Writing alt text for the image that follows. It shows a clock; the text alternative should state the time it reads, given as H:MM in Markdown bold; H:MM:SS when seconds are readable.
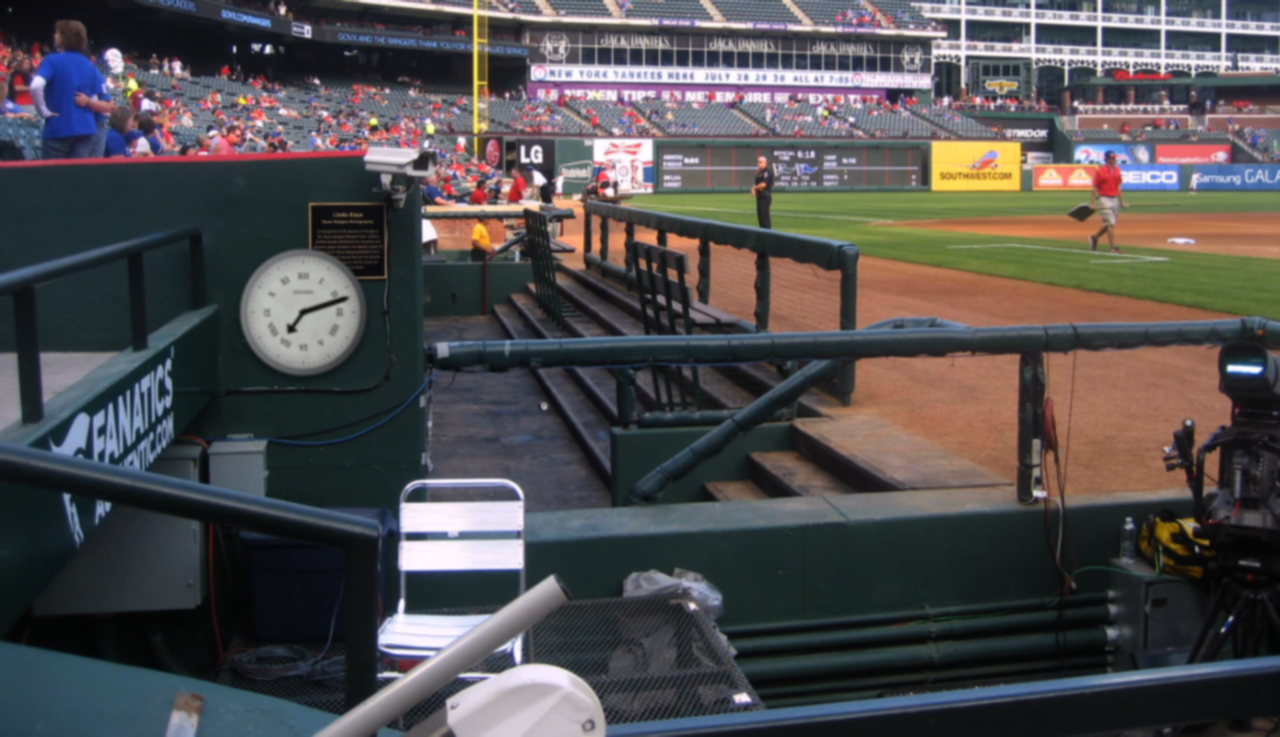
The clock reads **7:12**
